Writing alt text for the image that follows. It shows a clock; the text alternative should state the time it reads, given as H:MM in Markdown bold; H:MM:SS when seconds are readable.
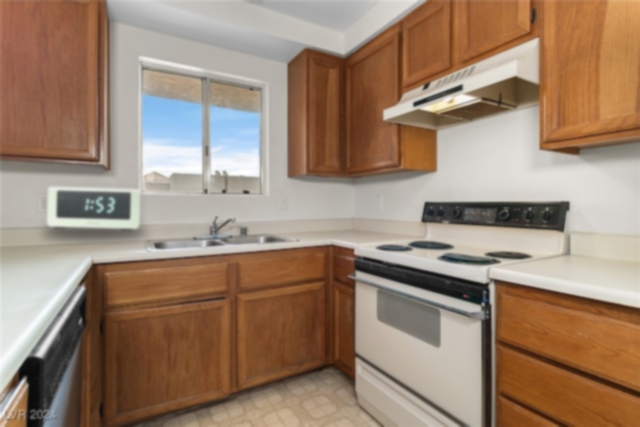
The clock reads **1:53**
